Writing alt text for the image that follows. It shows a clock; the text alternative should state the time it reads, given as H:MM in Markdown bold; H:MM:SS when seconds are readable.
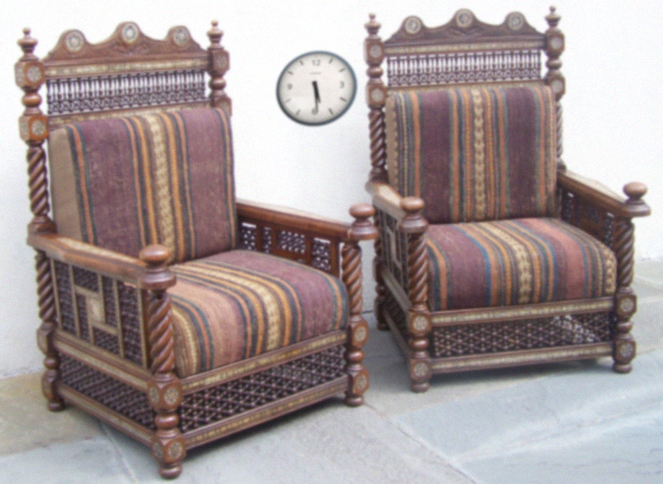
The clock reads **5:29**
